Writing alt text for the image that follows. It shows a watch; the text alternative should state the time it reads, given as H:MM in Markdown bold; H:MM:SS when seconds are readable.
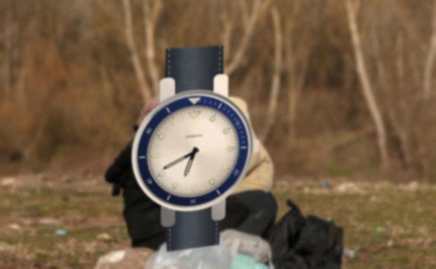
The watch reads **6:41**
